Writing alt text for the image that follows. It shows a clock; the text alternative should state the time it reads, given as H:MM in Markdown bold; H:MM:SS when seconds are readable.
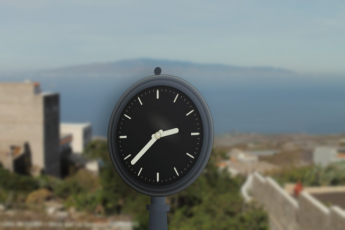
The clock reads **2:38**
